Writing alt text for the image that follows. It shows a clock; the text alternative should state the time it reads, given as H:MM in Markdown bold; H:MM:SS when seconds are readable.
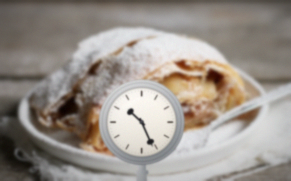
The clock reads **10:26**
